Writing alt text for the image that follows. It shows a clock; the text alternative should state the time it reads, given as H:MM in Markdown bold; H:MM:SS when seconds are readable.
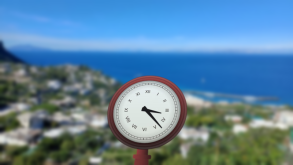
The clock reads **3:23**
